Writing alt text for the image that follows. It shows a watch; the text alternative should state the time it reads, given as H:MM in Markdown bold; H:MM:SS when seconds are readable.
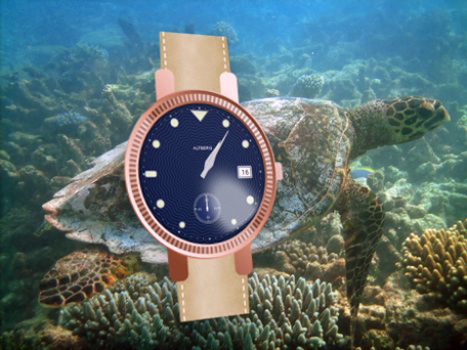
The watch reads **1:06**
